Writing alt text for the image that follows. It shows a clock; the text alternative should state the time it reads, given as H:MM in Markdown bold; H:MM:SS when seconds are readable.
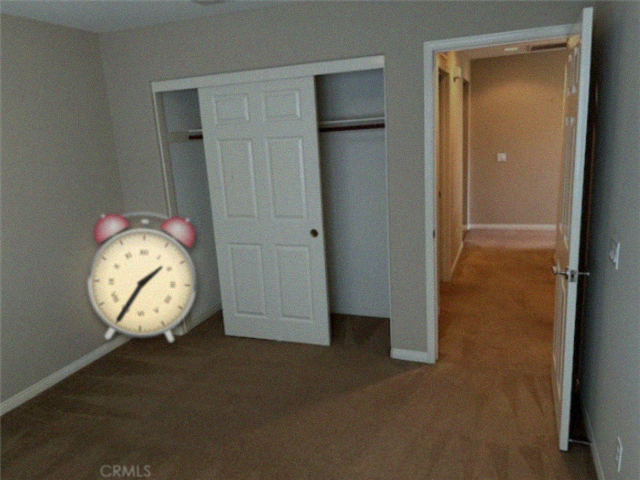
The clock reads **1:35**
